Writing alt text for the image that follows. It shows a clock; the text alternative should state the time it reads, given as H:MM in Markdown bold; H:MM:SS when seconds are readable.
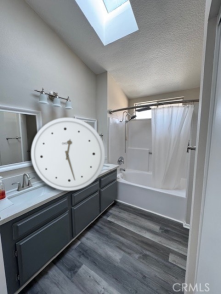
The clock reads **12:28**
